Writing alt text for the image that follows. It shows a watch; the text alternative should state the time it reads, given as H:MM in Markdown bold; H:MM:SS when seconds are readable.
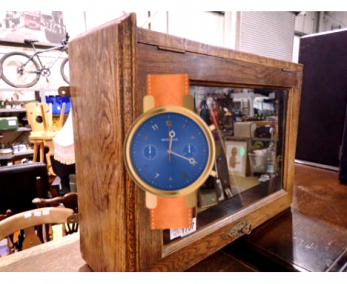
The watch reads **12:19**
